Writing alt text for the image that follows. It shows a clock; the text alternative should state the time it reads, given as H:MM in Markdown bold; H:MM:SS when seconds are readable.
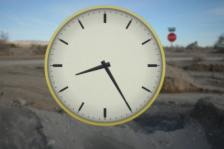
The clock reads **8:25**
